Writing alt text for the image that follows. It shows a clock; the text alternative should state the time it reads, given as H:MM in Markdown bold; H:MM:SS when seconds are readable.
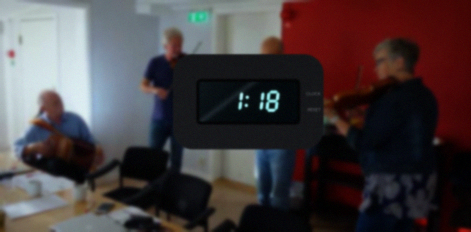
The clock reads **1:18**
